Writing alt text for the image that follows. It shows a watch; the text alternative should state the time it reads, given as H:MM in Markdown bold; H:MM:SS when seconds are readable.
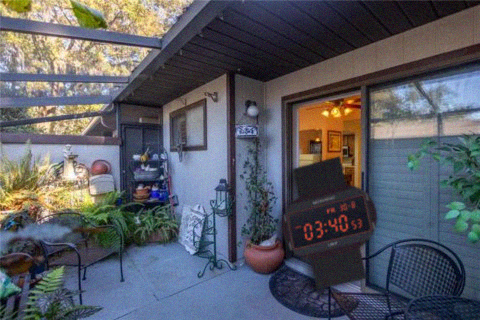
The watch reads **3:40**
